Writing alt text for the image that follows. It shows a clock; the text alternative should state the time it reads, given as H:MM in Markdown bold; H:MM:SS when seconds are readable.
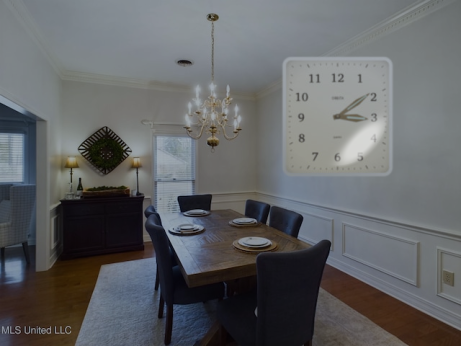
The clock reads **3:09**
